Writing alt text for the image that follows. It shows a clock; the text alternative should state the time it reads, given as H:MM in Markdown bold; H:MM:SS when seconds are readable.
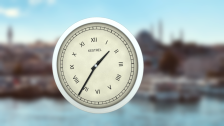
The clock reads **1:36**
